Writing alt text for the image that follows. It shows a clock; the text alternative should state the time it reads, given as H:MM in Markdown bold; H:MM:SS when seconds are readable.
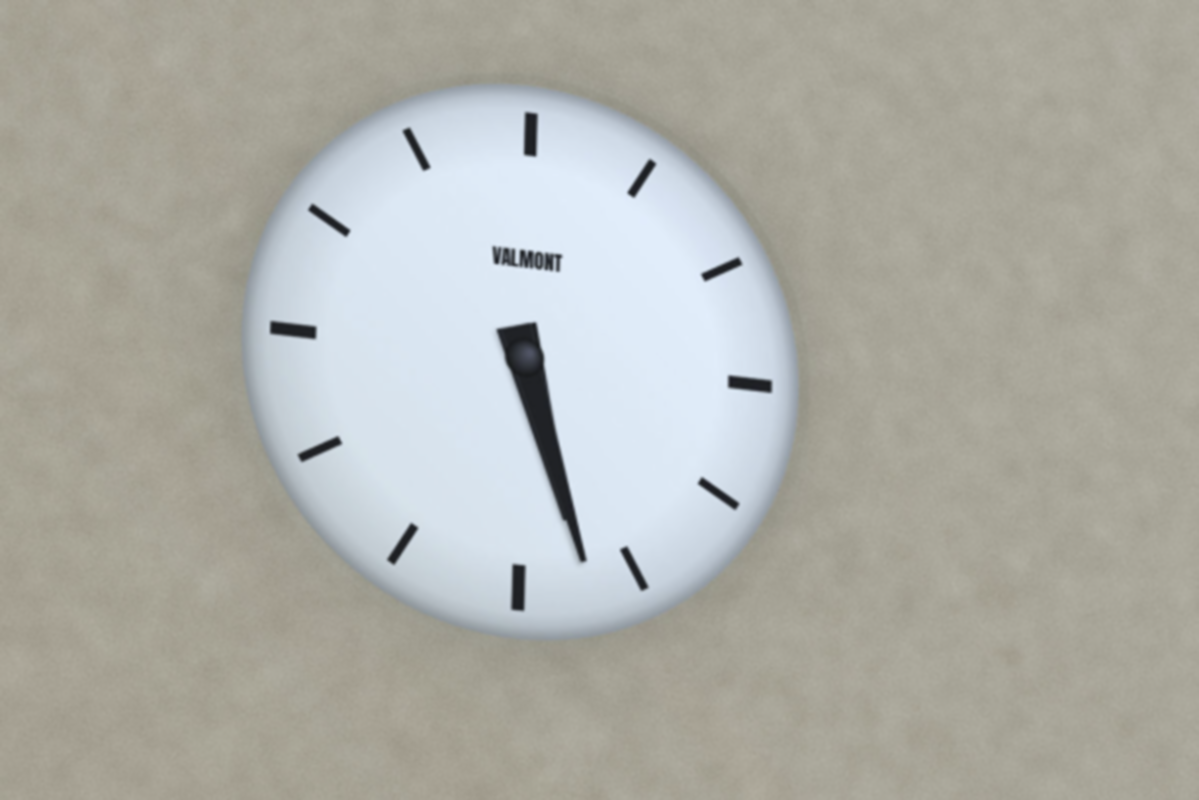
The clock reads **5:27**
